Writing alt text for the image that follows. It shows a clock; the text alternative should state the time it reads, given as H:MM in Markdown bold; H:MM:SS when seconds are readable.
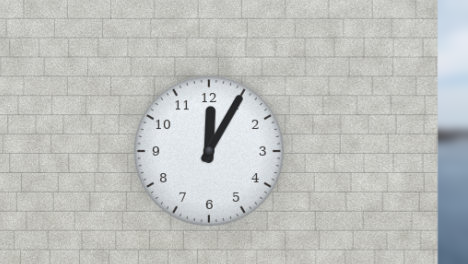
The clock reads **12:05**
